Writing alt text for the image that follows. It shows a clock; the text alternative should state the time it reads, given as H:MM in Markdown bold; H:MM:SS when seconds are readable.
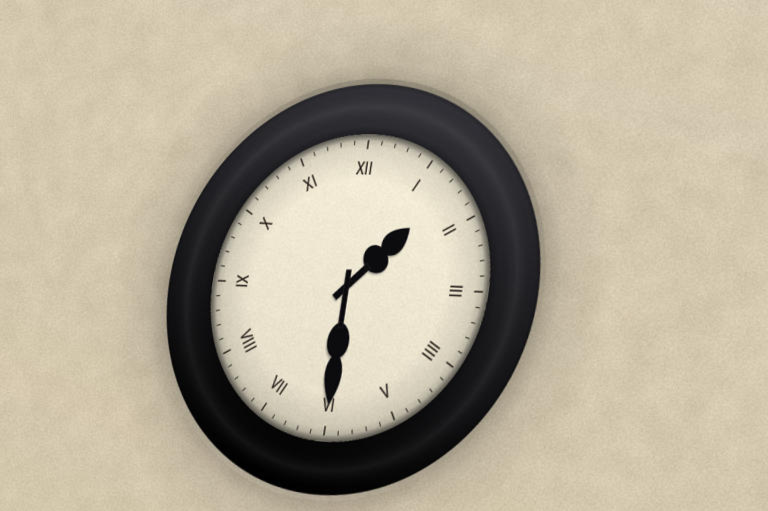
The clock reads **1:30**
